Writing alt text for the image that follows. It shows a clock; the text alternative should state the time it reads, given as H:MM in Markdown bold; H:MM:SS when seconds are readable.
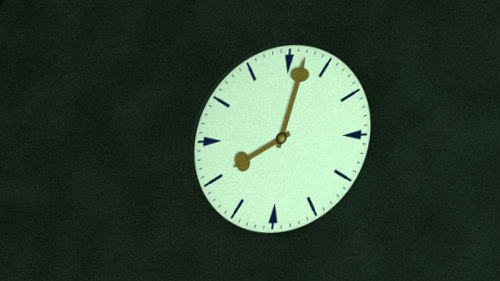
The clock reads **8:02**
